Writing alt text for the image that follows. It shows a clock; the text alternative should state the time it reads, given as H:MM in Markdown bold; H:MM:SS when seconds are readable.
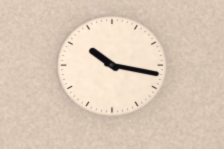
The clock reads **10:17**
